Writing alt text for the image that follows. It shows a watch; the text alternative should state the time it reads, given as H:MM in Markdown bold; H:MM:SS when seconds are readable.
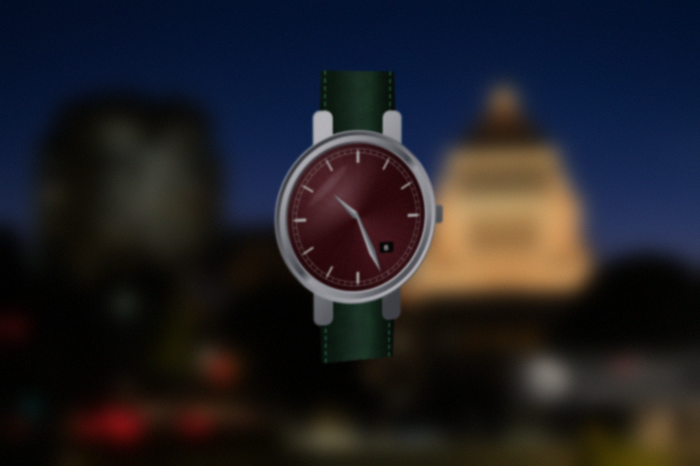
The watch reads **10:26**
